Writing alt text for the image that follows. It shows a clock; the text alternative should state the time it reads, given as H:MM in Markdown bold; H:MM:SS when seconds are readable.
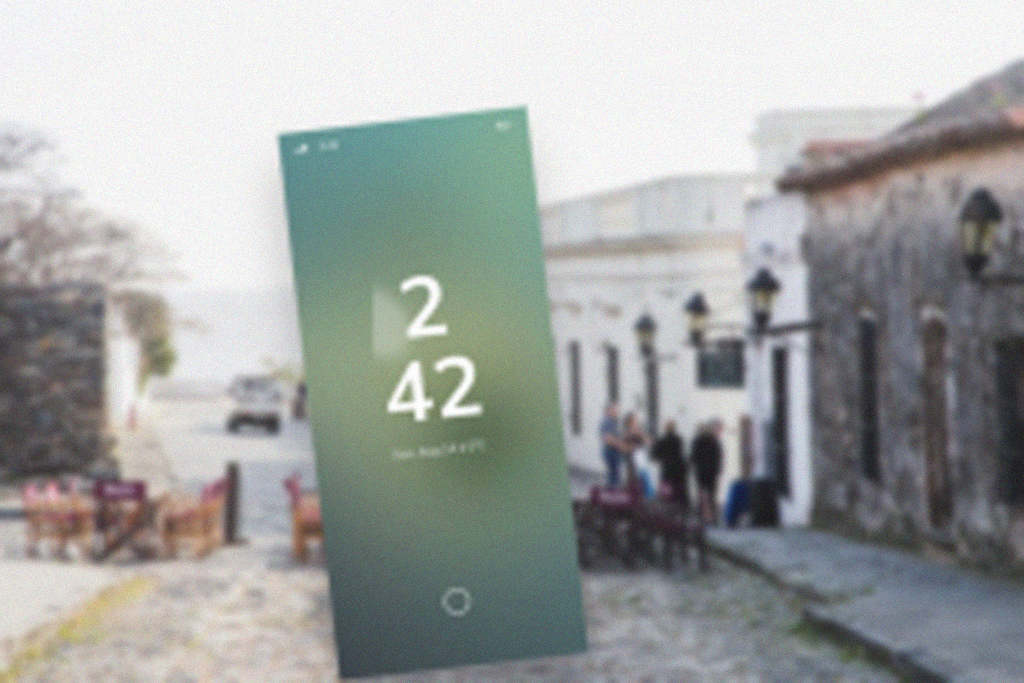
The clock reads **2:42**
